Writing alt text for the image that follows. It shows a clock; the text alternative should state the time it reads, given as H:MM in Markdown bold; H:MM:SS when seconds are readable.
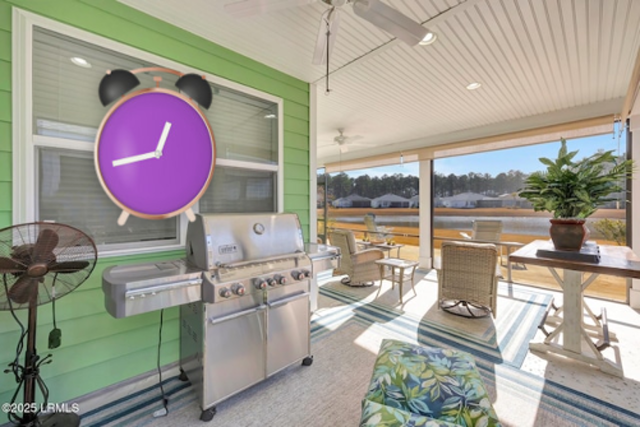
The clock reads **12:43**
